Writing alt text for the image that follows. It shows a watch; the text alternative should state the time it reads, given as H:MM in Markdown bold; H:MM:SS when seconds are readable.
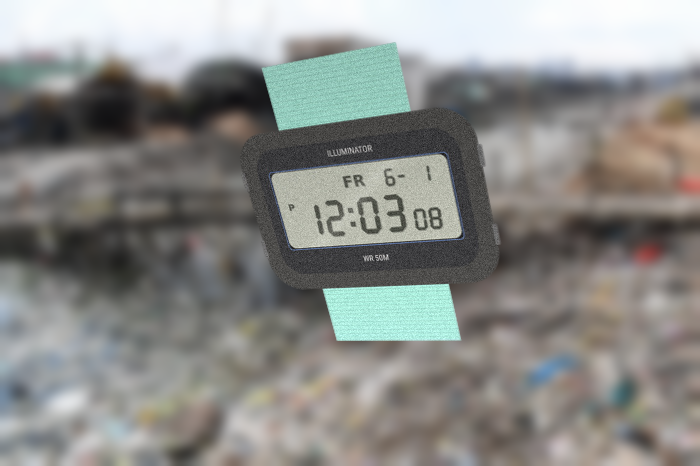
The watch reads **12:03:08**
